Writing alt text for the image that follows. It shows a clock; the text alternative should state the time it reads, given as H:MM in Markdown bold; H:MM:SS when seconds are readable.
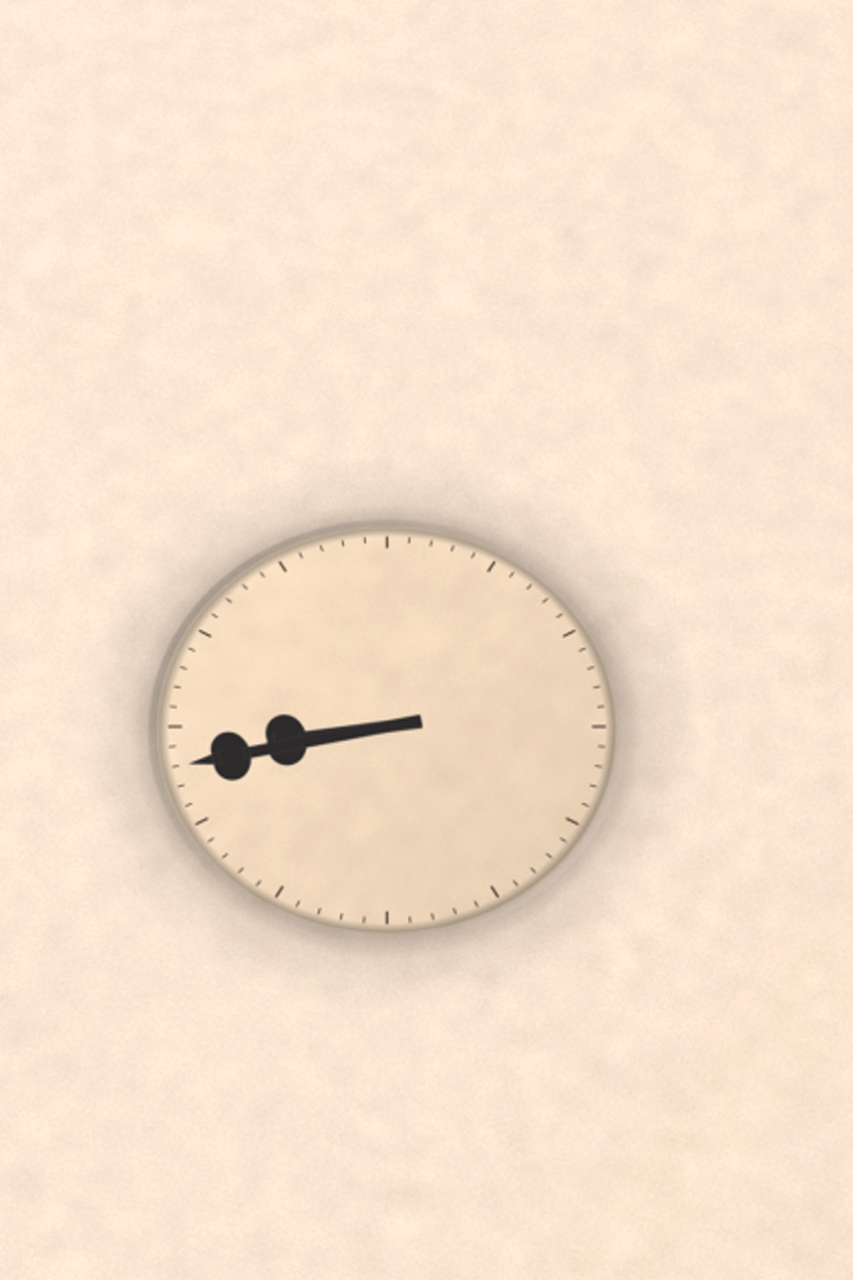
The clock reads **8:43**
